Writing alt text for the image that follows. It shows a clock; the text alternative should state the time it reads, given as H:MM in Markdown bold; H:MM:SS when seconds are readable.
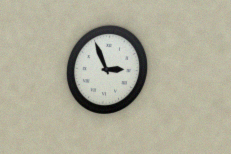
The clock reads **2:55**
